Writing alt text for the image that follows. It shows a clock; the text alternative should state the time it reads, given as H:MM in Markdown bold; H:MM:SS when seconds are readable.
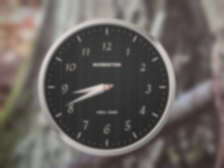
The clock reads **8:41**
